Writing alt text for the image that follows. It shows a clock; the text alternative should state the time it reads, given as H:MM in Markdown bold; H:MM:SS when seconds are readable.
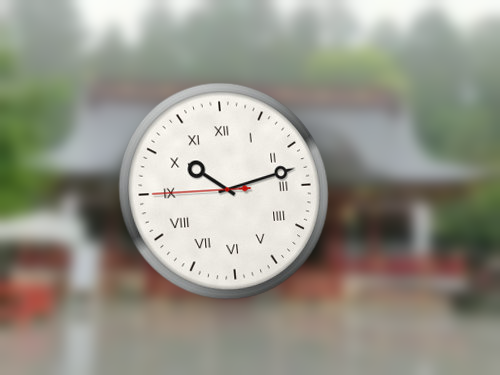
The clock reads **10:12:45**
